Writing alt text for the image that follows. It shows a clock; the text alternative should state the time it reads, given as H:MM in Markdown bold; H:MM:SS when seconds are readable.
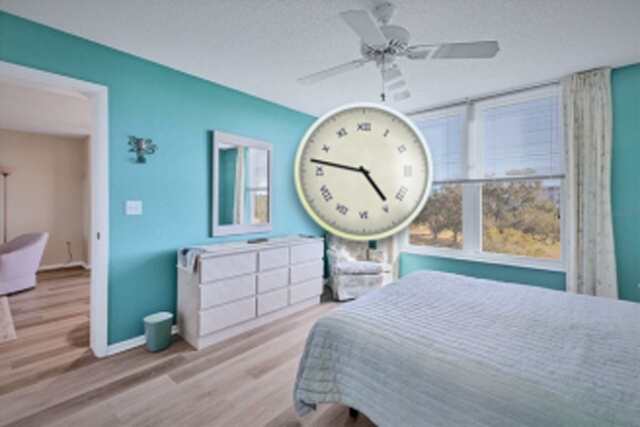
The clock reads **4:47**
